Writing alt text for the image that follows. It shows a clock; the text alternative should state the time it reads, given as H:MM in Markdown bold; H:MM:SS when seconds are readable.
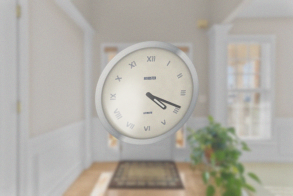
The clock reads **4:19**
